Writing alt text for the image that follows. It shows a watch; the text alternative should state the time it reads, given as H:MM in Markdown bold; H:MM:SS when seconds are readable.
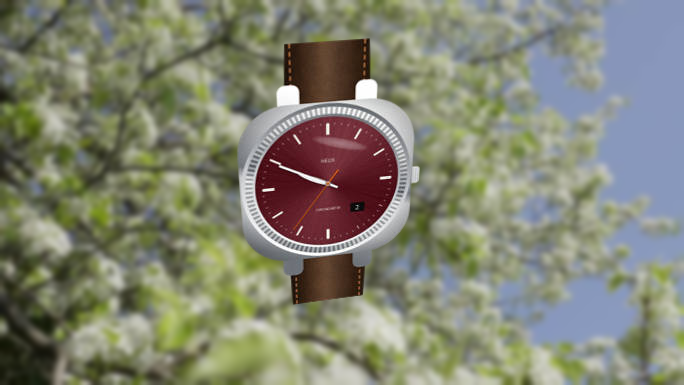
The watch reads **9:49:36**
